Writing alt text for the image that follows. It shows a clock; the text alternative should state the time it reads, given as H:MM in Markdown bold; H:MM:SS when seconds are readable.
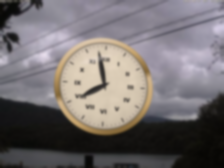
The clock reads **7:58**
